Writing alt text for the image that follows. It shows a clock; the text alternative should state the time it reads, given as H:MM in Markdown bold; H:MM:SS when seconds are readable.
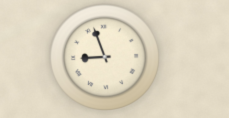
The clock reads **8:57**
